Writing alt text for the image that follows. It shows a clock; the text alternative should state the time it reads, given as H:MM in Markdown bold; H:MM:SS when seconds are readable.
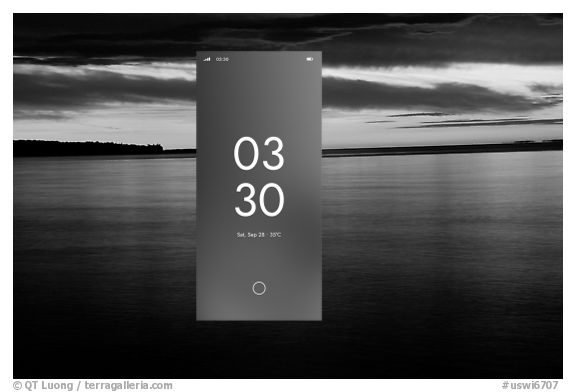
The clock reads **3:30**
